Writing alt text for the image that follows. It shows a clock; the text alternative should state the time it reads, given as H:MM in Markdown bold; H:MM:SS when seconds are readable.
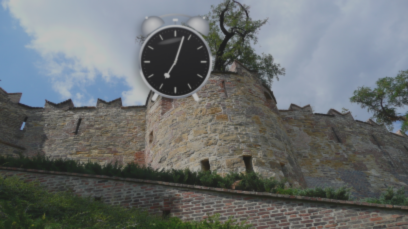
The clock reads **7:03**
